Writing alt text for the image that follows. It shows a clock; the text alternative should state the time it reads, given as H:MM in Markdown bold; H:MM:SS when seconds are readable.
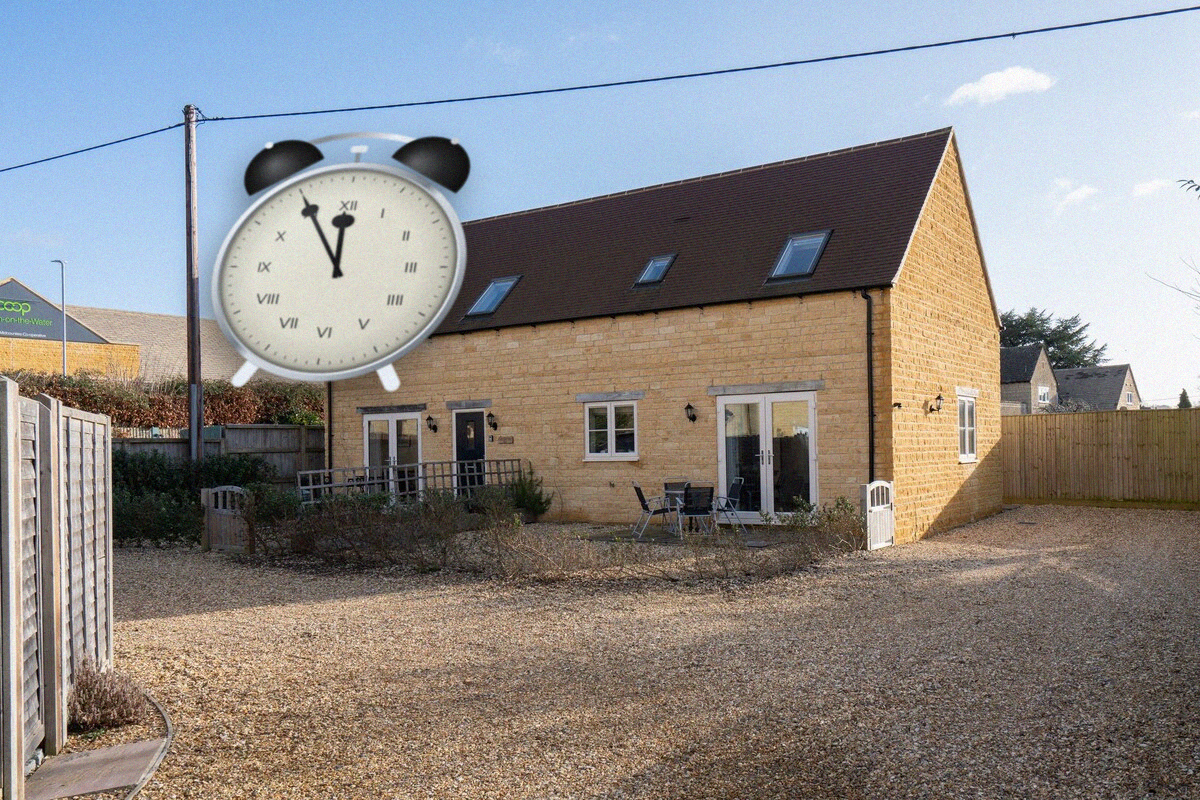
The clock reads **11:55**
